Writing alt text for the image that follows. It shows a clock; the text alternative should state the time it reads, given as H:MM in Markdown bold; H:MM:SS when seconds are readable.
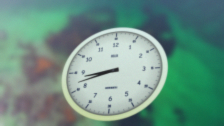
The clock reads **8:42**
